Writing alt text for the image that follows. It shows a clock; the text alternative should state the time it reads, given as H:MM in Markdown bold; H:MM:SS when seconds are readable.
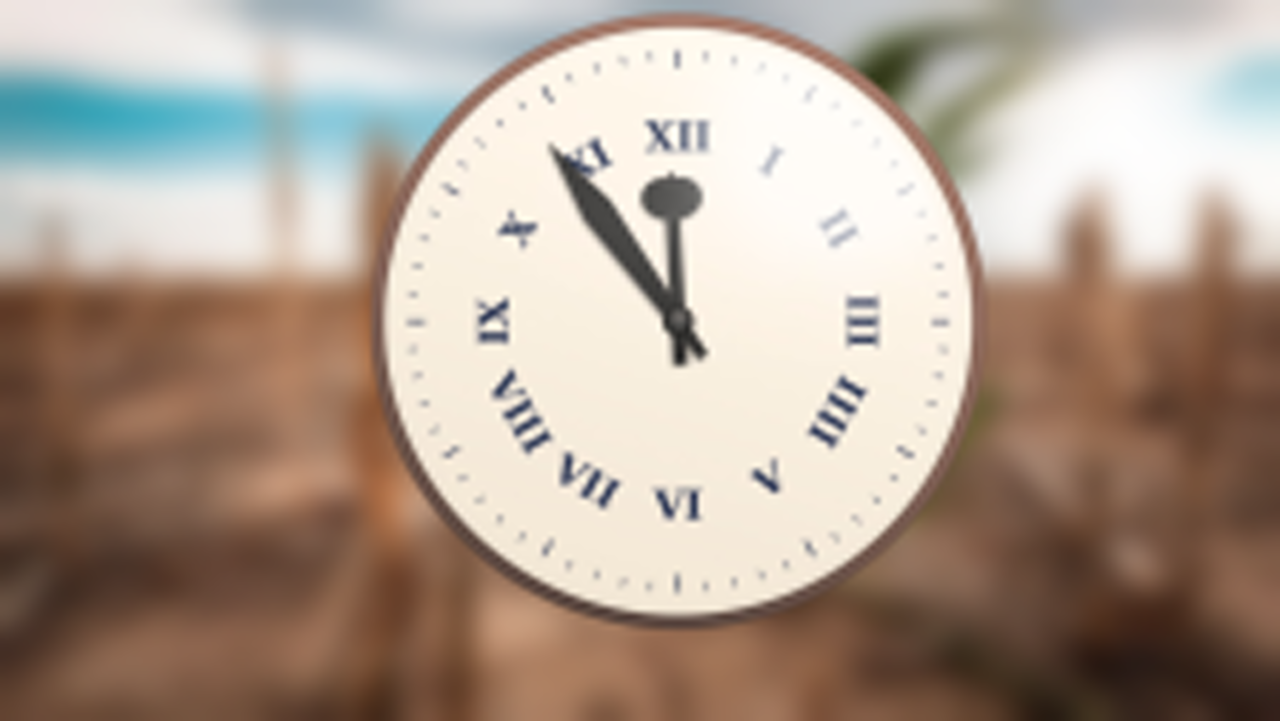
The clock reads **11:54**
